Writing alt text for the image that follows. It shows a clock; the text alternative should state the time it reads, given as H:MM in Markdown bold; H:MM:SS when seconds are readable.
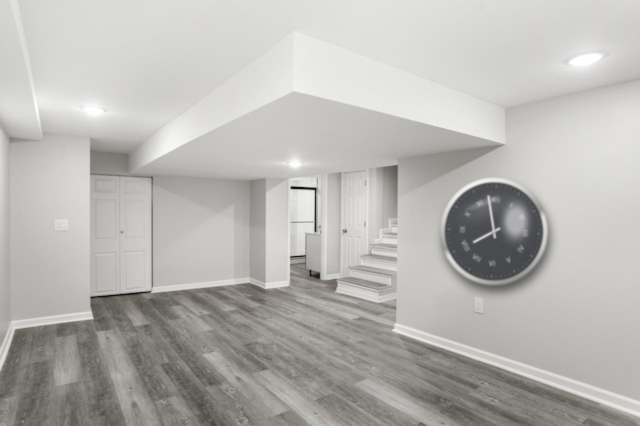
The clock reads **7:58**
